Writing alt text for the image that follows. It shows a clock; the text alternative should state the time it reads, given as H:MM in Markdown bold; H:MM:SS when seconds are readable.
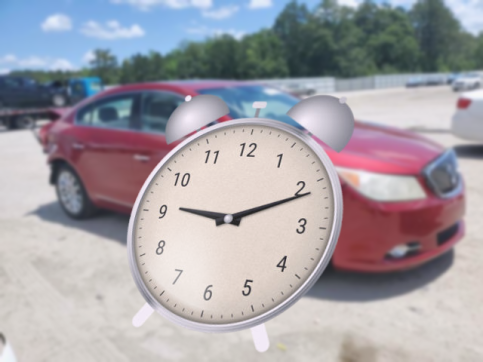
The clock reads **9:11**
